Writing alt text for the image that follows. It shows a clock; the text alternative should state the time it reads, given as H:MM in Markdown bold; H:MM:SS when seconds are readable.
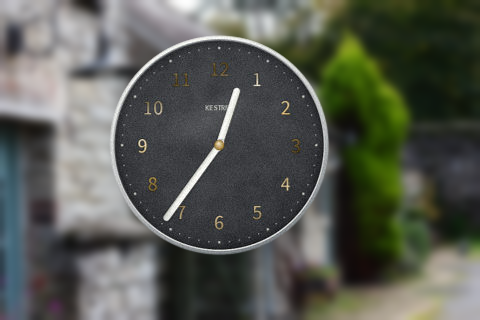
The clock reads **12:36**
